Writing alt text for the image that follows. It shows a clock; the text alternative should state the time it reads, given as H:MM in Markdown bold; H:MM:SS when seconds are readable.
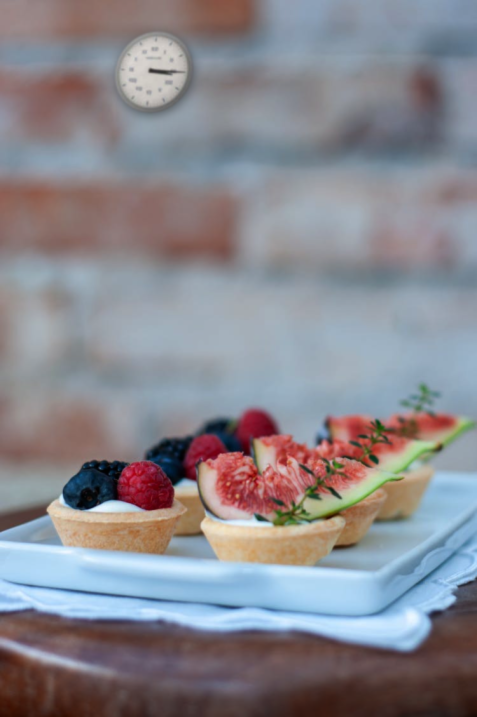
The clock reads **3:15**
